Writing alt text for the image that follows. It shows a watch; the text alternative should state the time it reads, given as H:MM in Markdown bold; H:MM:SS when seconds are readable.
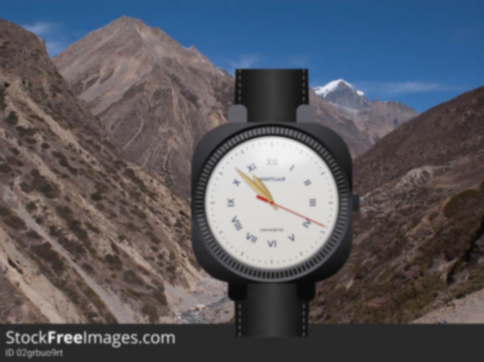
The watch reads **10:52:19**
